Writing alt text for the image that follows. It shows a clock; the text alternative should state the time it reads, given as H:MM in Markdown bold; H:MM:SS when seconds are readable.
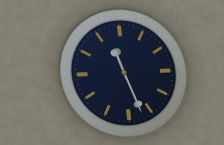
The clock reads **11:27**
